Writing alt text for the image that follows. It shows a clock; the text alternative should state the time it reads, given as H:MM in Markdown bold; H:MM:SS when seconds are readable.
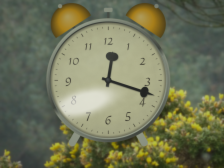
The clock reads **12:18**
